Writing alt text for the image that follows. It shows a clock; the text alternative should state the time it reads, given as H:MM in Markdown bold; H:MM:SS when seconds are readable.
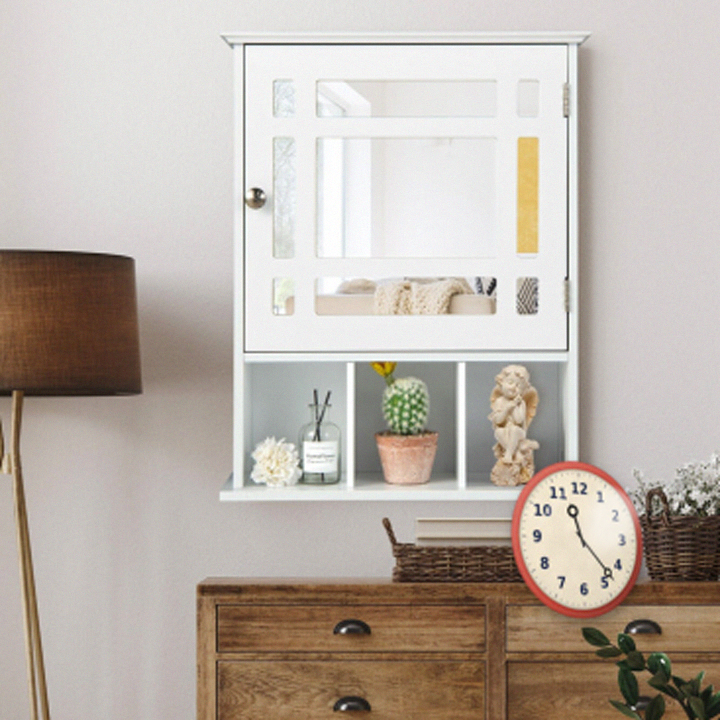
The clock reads **11:23**
